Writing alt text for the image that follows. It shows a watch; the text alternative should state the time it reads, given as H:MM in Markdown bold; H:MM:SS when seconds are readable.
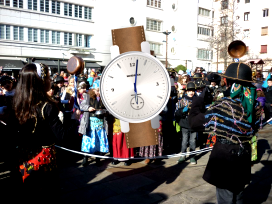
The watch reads **6:02**
